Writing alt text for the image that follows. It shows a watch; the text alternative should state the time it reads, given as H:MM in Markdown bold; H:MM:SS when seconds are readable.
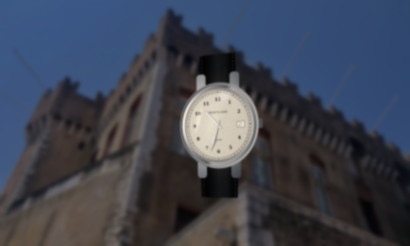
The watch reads **10:33**
